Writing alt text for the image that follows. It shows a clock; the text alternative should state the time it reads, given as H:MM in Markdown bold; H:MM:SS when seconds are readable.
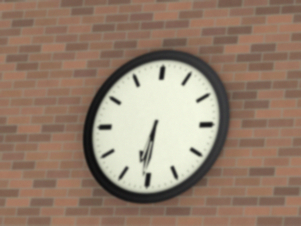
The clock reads **6:31**
